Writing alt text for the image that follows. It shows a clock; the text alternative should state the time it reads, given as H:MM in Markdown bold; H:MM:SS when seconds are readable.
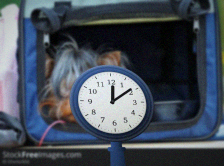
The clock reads **12:09**
